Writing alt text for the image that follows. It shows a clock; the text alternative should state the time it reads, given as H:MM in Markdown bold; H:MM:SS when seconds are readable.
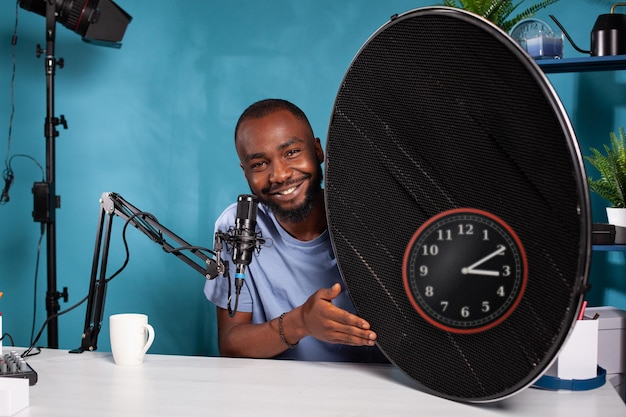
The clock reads **3:10**
